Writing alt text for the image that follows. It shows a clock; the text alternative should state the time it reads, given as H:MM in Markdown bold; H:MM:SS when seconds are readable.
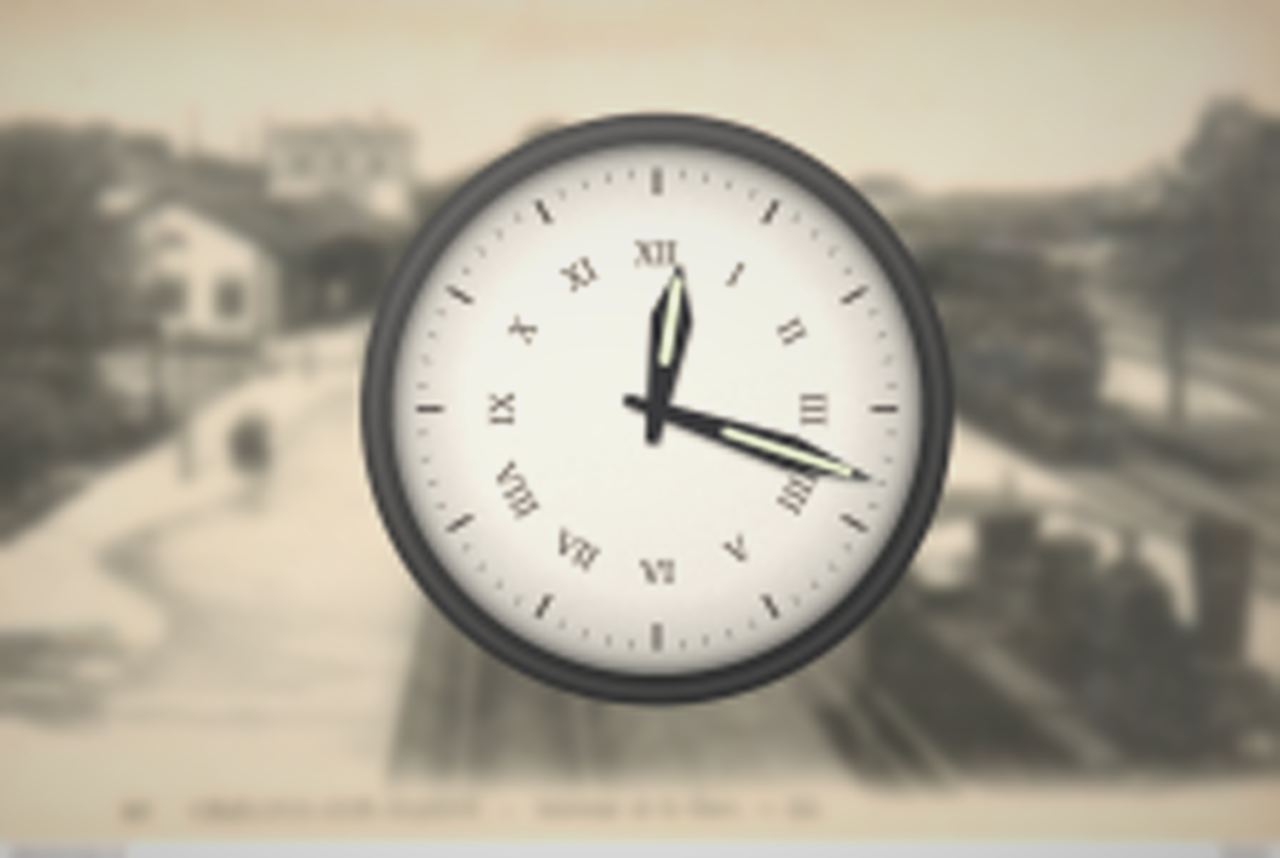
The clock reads **12:18**
